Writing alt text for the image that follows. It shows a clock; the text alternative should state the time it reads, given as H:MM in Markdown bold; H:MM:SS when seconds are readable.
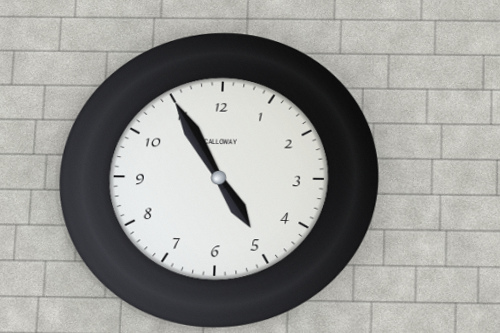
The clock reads **4:55**
